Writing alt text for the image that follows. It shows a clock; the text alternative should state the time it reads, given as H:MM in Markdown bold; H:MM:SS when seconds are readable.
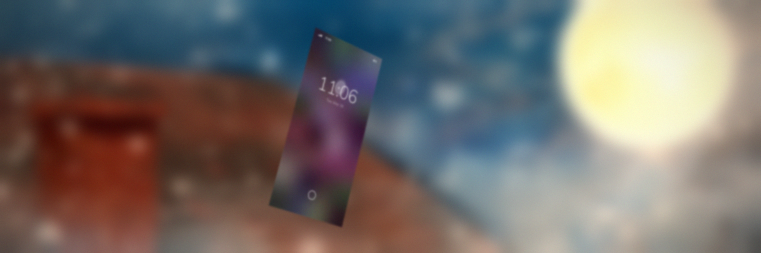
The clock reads **11:06**
